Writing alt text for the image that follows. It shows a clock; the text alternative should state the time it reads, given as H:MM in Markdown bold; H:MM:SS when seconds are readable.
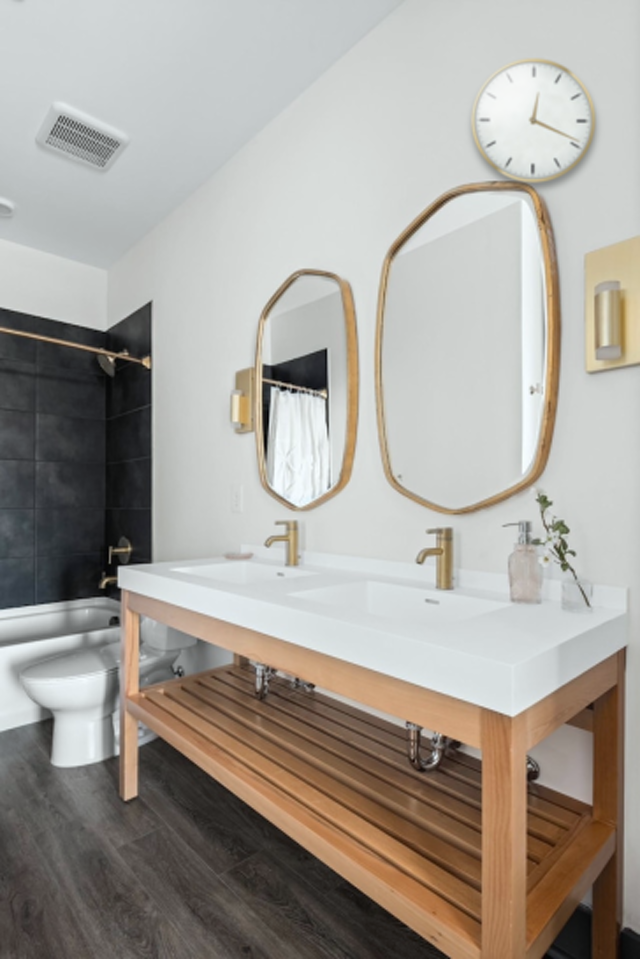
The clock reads **12:19**
